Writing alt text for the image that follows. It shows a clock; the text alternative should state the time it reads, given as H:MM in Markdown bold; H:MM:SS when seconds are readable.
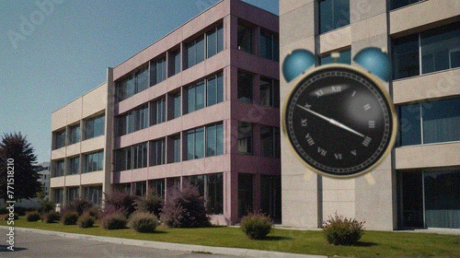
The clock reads **3:49**
